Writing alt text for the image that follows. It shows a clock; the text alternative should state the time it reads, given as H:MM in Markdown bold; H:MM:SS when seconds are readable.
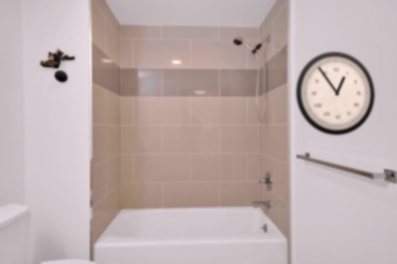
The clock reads **12:54**
